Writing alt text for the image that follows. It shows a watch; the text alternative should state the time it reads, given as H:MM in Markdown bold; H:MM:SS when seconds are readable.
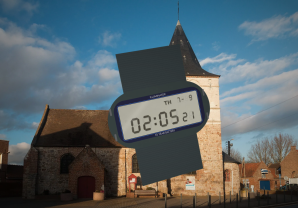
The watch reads **2:05:21**
